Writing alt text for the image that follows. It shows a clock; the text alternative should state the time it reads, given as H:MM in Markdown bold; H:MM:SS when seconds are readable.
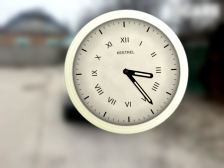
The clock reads **3:24**
